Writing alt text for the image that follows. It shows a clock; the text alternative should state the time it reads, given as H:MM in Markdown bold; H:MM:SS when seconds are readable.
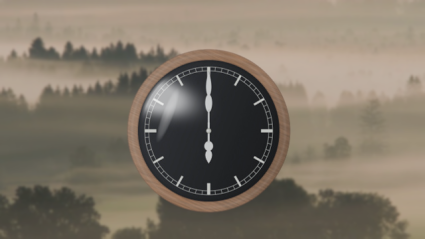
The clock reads **6:00**
